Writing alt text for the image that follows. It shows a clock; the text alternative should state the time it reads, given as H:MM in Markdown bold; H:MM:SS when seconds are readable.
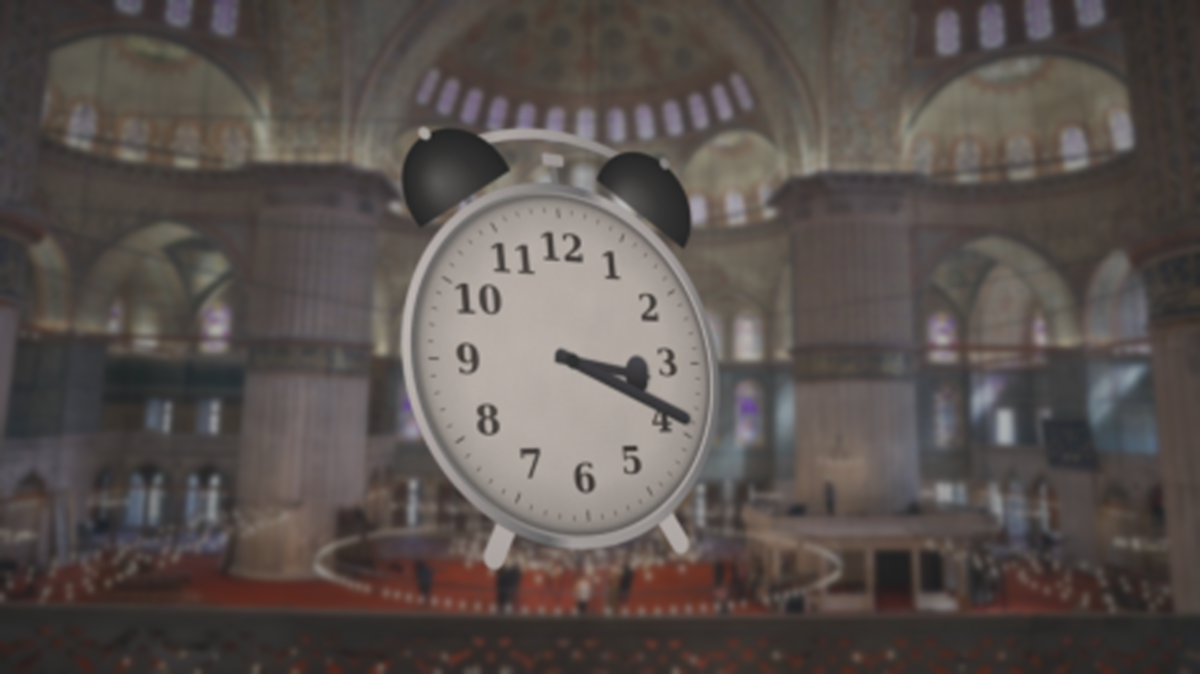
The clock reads **3:19**
